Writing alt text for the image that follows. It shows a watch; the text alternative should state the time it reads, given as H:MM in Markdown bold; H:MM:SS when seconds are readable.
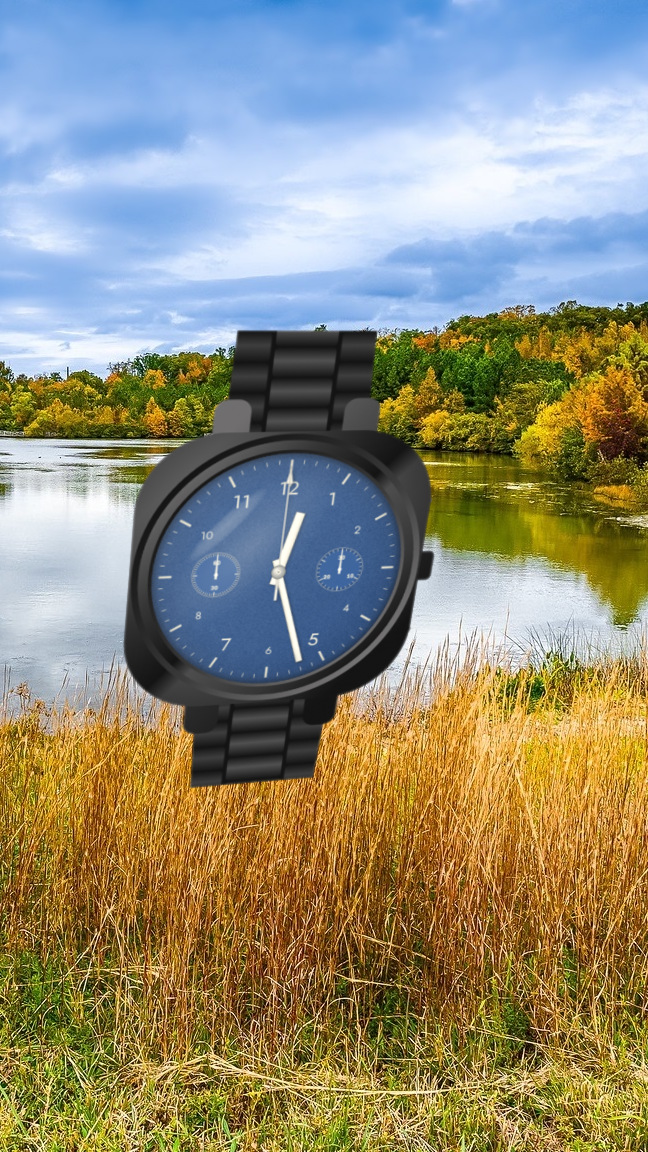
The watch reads **12:27**
